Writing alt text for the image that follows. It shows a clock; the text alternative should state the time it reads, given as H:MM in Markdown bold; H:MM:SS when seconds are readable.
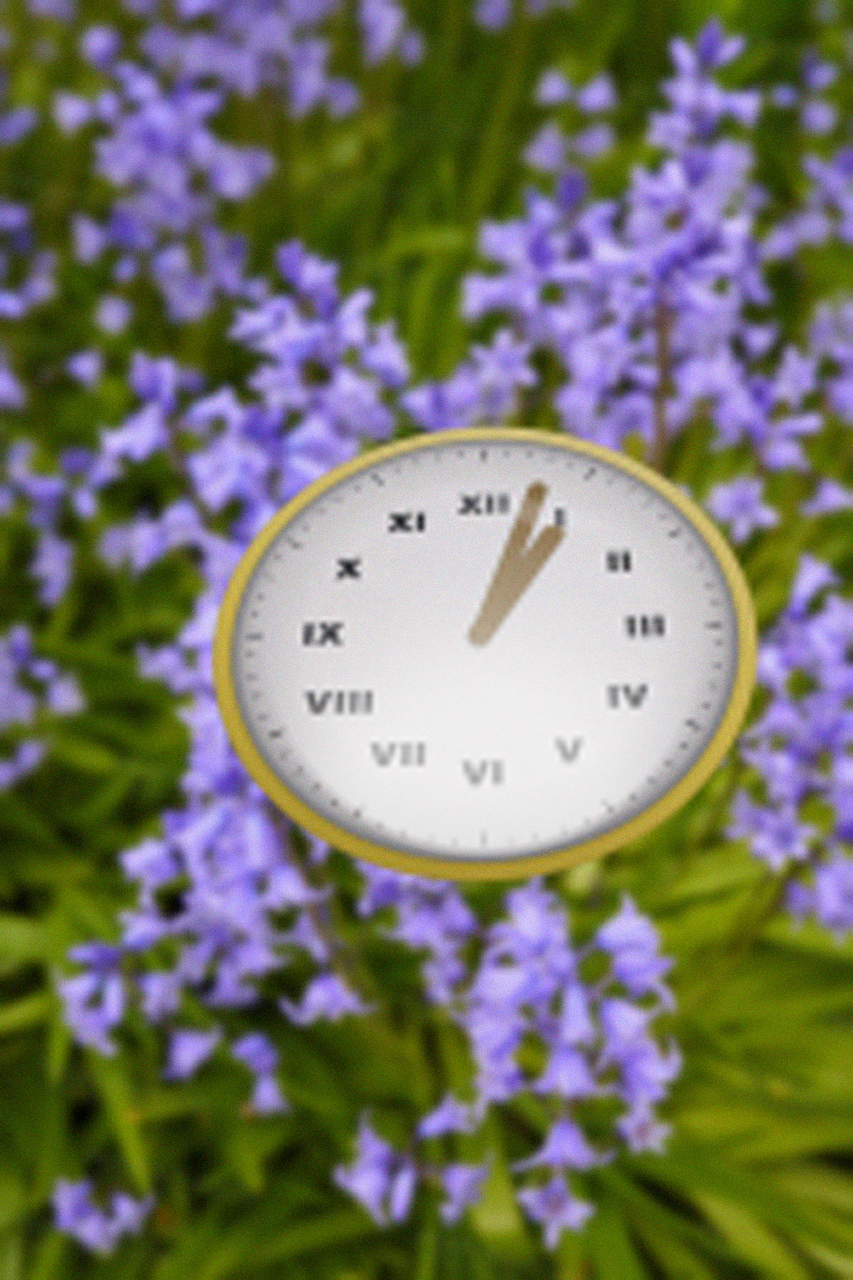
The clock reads **1:03**
